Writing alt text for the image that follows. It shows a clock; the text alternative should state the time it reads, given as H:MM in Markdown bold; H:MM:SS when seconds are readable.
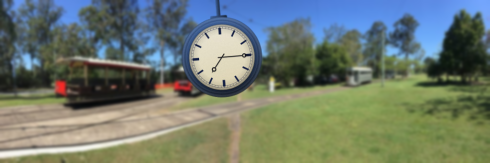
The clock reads **7:15**
